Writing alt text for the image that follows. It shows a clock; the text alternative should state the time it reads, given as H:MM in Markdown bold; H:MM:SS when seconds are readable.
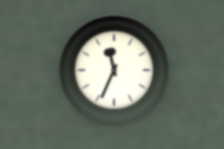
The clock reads **11:34**
